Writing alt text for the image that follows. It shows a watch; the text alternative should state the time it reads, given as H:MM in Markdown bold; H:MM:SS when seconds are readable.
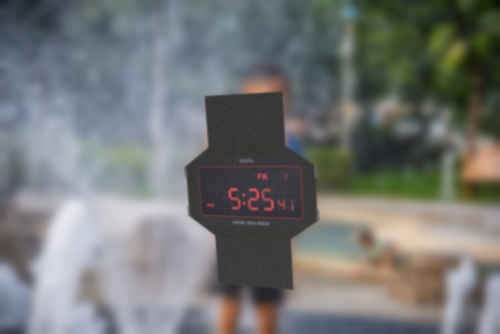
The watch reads **5:25:41**
